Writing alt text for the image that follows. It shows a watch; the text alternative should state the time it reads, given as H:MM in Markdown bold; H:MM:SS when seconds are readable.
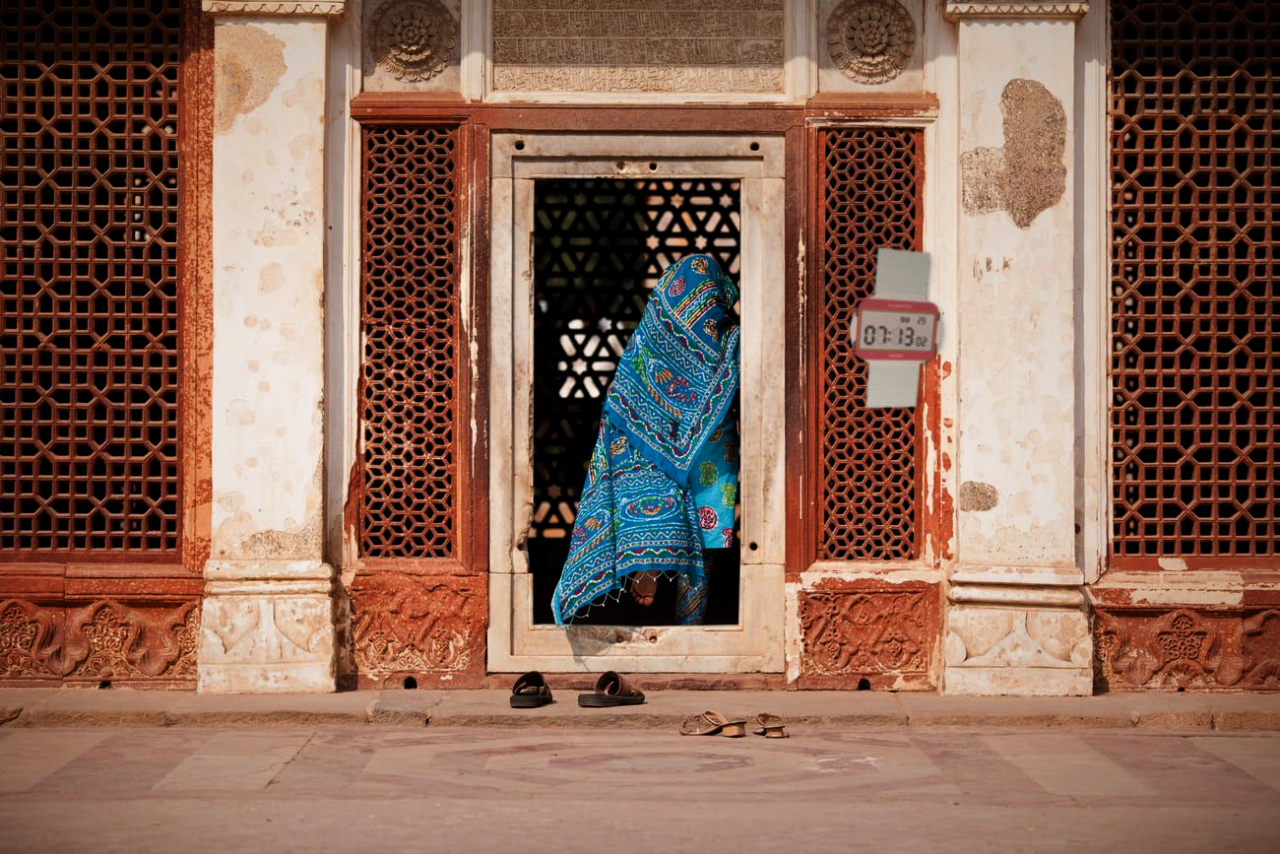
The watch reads **7:13**
